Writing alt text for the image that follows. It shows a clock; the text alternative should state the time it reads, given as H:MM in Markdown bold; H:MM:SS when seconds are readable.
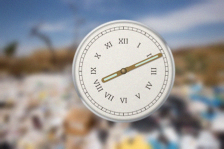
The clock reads **8:11**
